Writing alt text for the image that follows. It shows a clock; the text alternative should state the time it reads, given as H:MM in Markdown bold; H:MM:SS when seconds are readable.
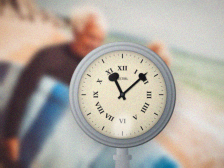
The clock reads **11:08**
